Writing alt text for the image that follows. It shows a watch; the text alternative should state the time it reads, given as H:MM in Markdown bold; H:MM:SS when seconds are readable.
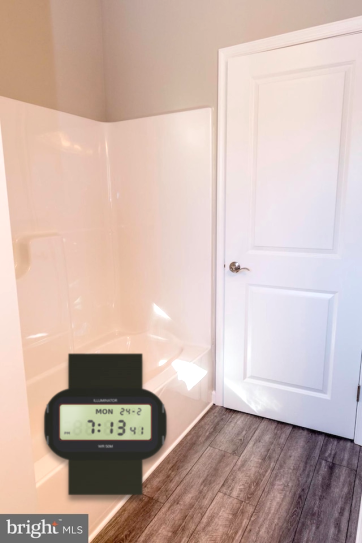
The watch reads **7:13:41**
